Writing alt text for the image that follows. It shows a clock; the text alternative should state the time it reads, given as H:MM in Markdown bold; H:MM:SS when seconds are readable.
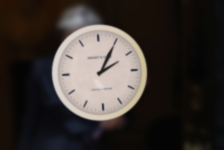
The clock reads **2:05**
